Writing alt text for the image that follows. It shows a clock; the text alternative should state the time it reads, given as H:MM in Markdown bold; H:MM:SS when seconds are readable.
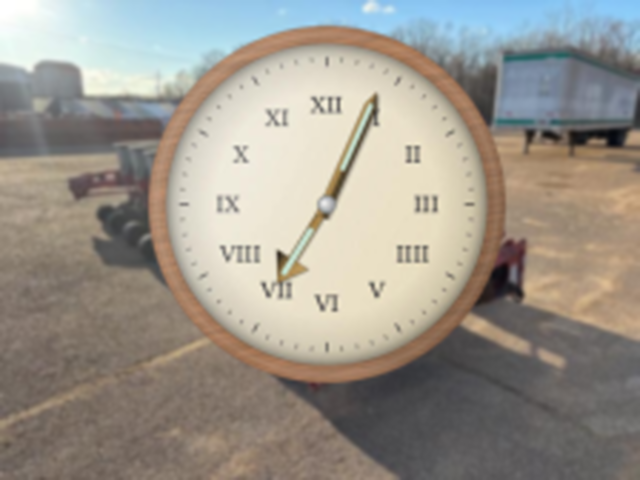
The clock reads **7:04**
